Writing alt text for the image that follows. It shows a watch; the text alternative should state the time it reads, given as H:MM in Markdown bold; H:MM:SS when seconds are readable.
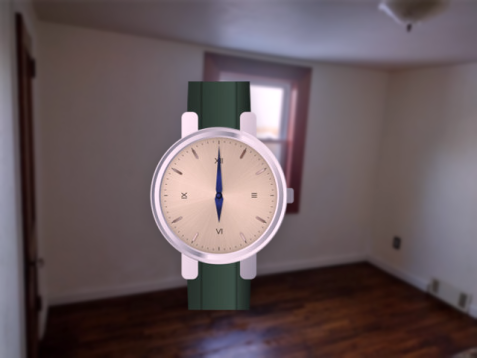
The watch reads **6:00**
